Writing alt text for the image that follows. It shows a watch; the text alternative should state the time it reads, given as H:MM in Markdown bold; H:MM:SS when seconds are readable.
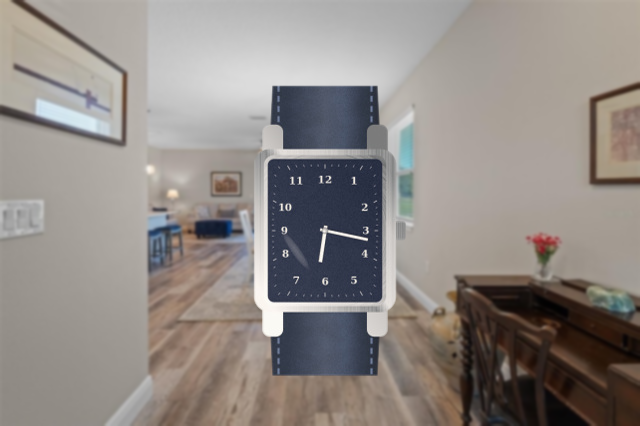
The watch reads **6:17**
